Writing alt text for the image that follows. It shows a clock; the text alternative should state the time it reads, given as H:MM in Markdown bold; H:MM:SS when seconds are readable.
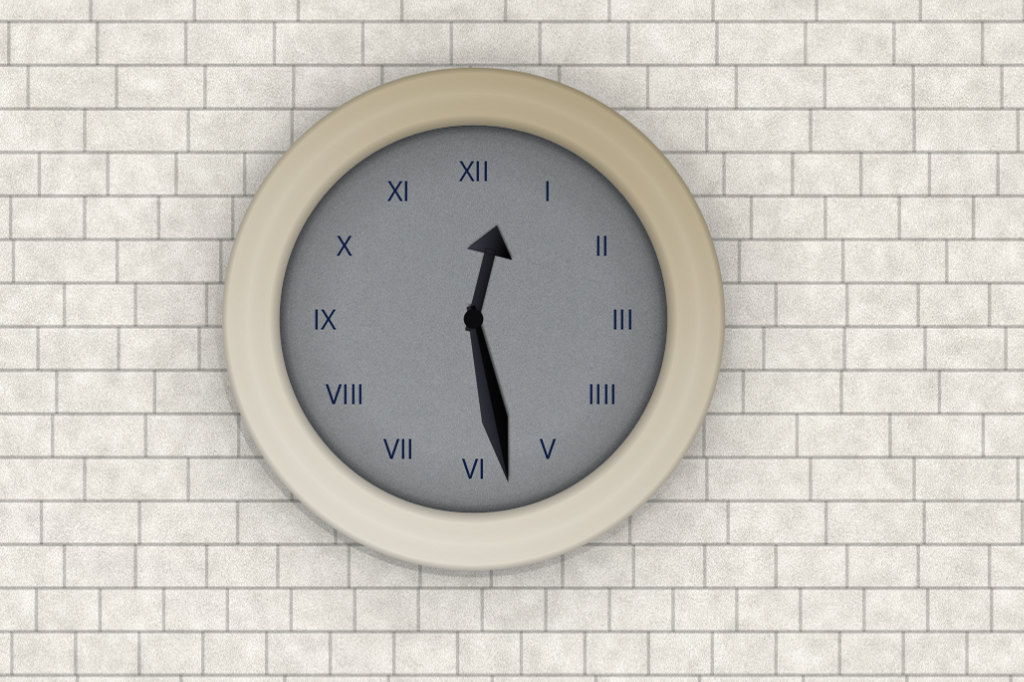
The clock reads **12:28**
